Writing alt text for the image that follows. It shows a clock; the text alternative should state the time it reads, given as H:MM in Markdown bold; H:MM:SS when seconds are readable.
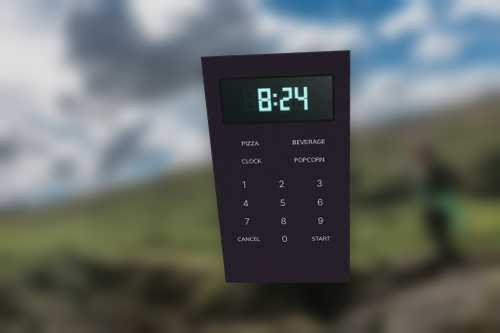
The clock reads **8:24**
